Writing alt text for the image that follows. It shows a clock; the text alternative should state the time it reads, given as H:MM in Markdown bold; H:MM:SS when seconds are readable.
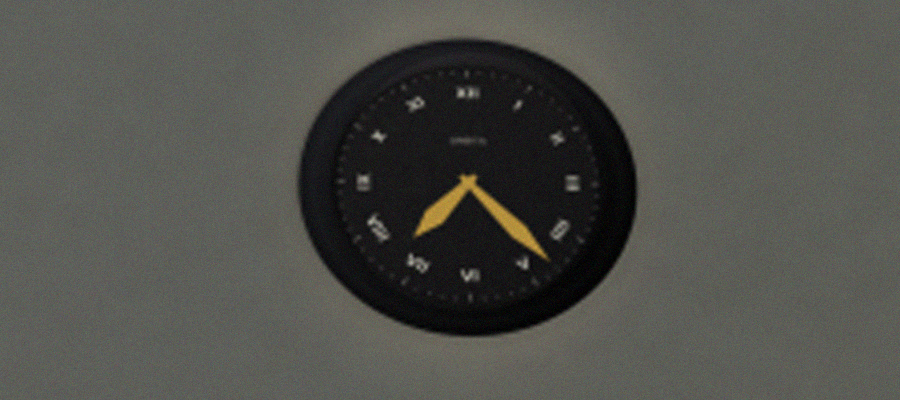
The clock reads **7:23**
